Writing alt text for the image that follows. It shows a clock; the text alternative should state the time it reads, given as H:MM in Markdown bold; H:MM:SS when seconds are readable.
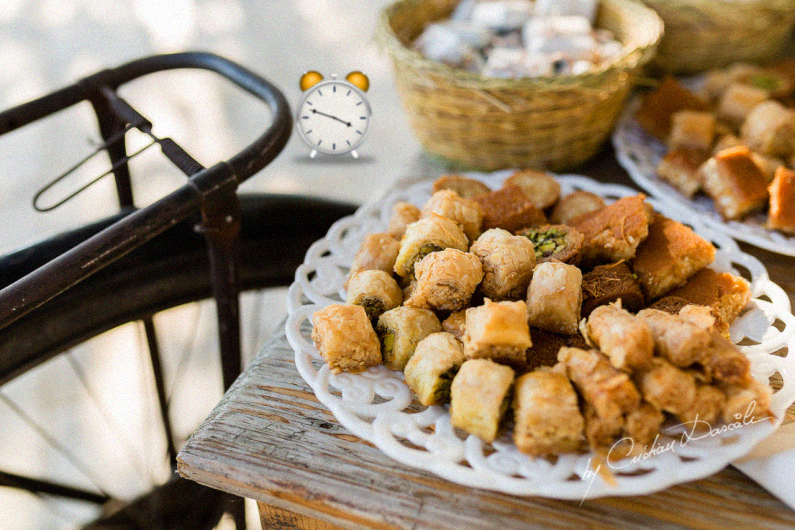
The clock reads **3:48**
